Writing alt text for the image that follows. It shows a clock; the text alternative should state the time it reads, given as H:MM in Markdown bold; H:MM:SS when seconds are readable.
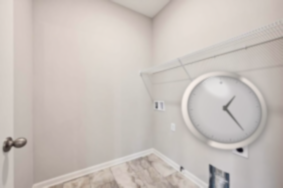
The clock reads **1:25**
